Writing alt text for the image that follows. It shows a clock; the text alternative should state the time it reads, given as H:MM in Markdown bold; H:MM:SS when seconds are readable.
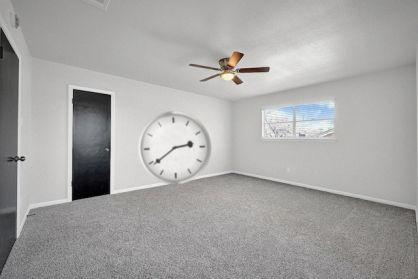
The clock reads **2:39**
